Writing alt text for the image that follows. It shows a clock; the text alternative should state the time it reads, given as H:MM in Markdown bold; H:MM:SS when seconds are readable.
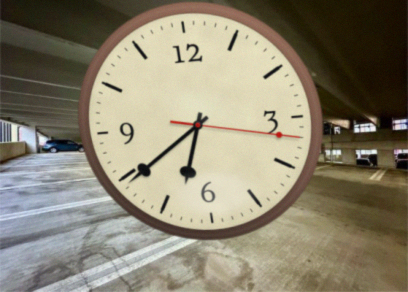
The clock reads **6:39:17**
